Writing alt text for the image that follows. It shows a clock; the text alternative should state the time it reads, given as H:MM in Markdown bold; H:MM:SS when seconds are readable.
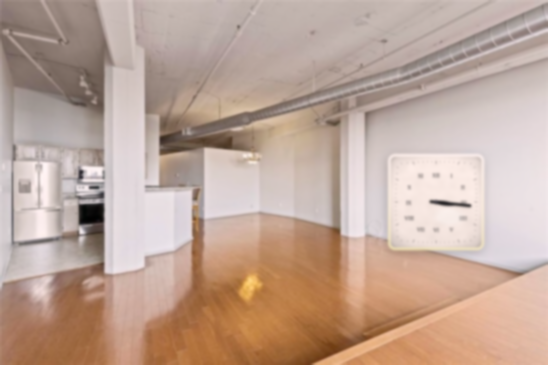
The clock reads **3:16**
